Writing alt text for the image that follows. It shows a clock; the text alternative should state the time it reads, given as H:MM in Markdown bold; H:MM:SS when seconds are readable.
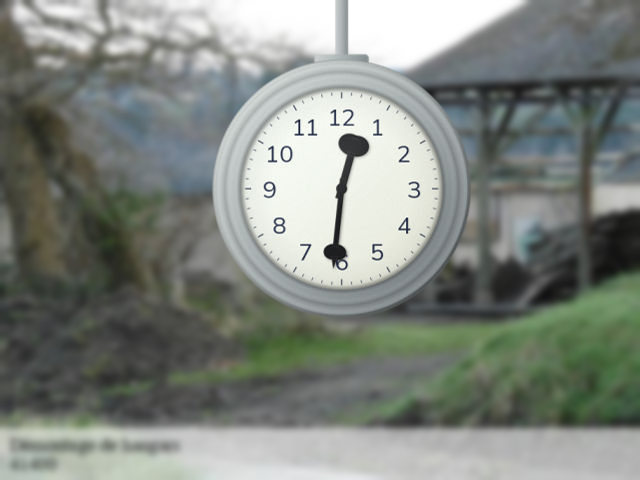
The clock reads **12:31**
